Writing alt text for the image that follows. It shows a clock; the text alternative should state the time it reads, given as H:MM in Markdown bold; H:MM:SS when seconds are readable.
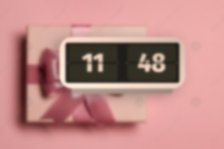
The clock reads **11:48**
